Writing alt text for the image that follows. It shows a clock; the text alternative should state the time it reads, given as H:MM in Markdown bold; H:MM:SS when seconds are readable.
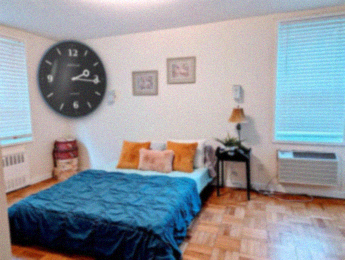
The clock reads **2:16**
